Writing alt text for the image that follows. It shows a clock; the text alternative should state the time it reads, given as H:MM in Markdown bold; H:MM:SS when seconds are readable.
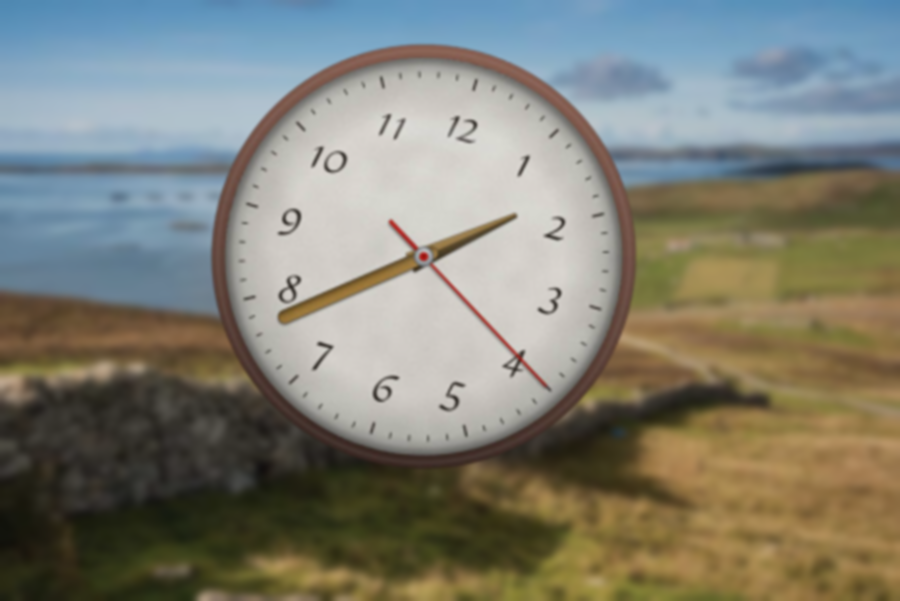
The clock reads **1:38:20**
